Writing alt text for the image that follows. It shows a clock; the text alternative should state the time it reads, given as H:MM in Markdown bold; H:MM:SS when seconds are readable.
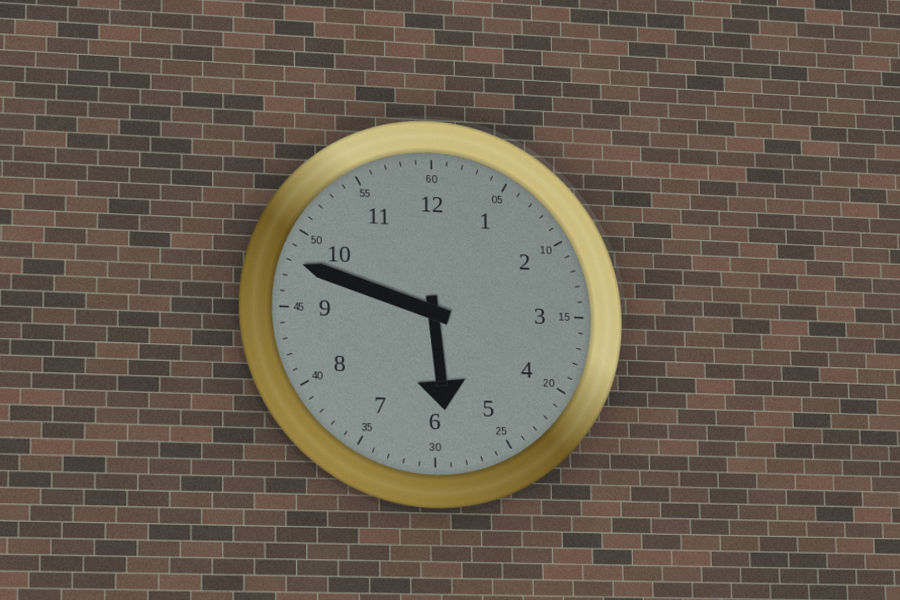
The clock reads **5:48**
